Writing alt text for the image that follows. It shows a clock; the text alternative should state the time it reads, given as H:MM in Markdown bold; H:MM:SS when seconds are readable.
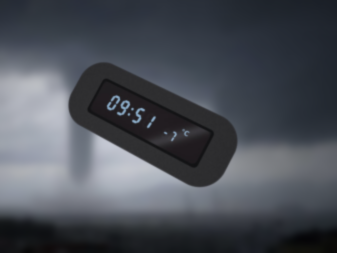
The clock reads **9:51**
